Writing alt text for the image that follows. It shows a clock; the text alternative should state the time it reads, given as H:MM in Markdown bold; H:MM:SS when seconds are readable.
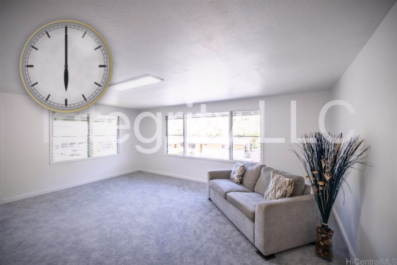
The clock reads **6:00**
